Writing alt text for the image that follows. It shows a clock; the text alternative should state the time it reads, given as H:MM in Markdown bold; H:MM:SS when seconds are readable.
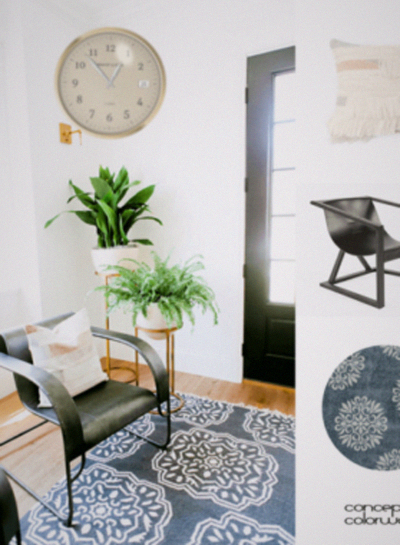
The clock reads **12:53**
